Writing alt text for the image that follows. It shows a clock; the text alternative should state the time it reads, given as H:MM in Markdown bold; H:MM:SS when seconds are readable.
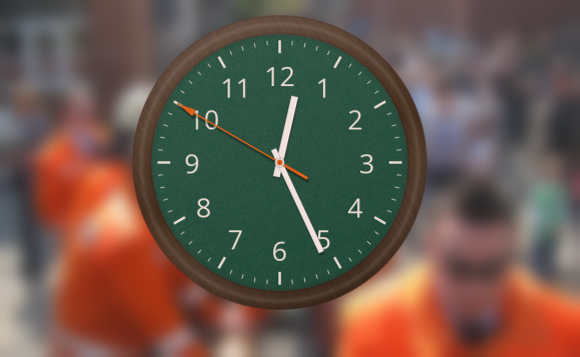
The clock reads **12:25:50**
